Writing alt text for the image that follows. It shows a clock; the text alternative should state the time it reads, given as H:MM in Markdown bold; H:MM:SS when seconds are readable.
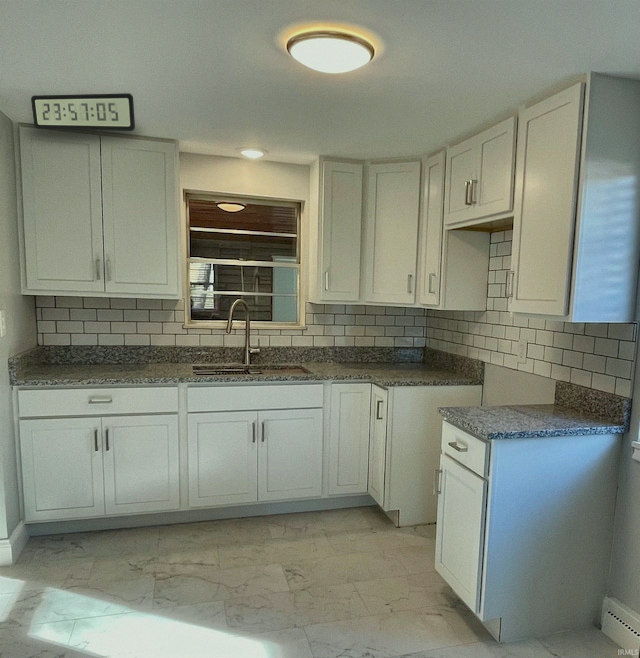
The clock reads **23:57:05**
